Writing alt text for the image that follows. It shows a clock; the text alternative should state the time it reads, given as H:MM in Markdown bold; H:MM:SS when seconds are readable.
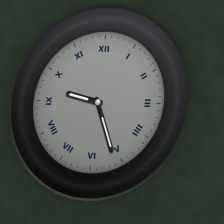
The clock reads **9:26**
